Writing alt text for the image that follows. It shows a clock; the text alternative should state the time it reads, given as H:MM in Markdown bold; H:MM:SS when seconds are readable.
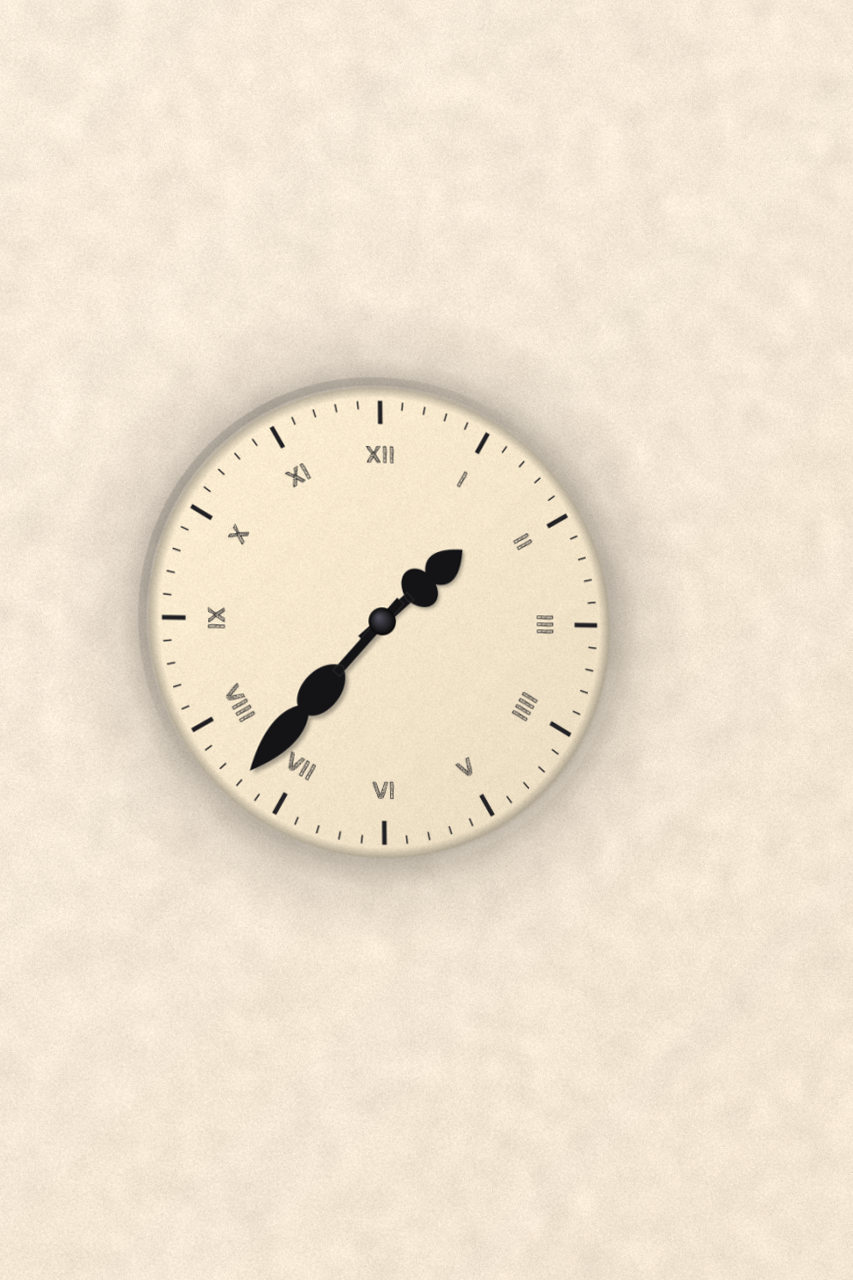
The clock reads **1:37**
